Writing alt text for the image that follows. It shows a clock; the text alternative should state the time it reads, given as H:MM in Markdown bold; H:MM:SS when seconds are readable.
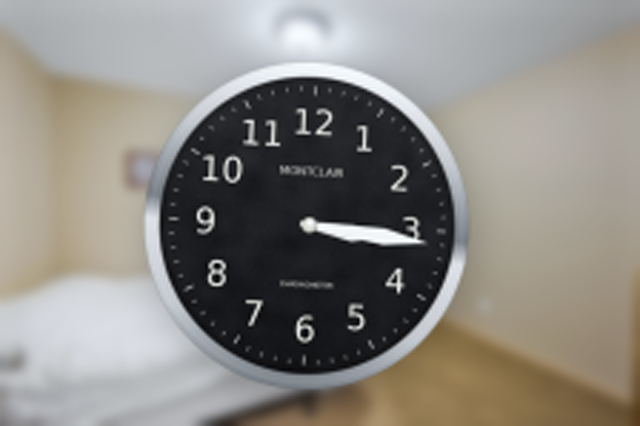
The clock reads **3:16**
